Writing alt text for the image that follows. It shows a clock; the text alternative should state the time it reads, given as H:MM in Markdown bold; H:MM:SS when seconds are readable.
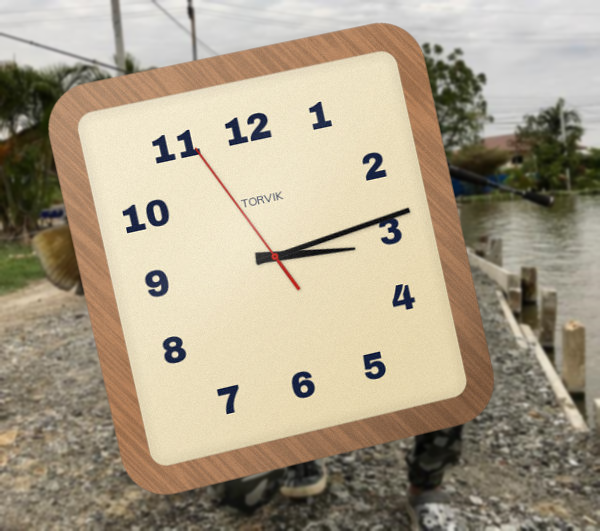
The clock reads **3:13:56**
